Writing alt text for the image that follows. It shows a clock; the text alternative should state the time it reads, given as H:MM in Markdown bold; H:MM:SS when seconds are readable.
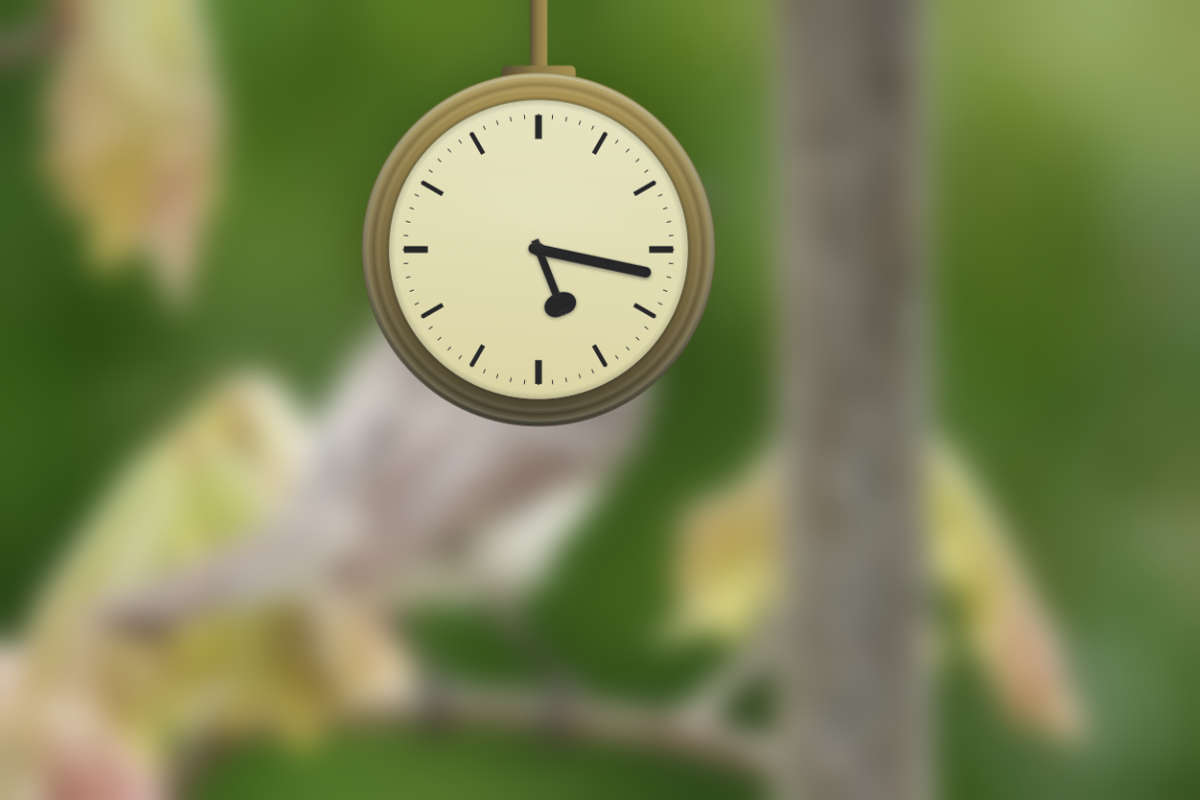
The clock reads **5:17**
